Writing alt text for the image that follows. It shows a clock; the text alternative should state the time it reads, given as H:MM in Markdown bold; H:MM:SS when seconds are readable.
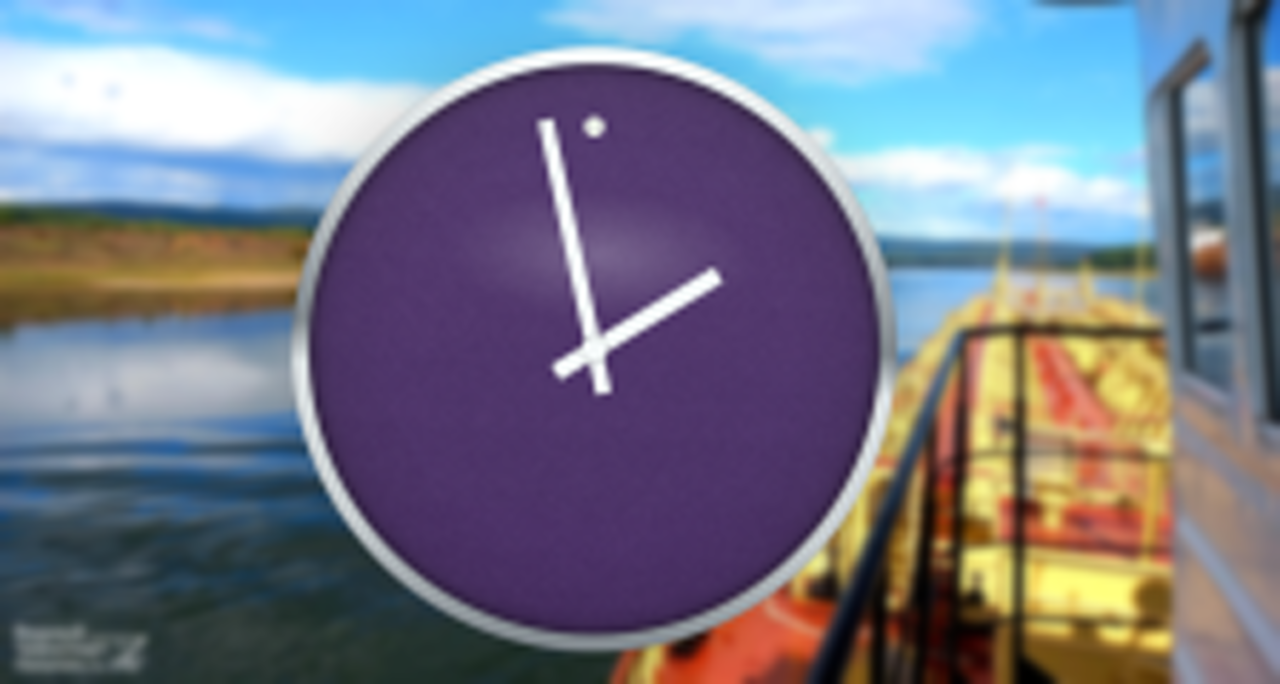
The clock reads **1:58**
